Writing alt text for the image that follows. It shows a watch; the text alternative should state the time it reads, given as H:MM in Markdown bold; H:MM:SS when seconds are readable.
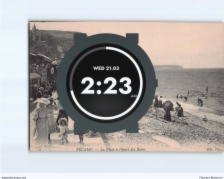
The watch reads **2:23**
